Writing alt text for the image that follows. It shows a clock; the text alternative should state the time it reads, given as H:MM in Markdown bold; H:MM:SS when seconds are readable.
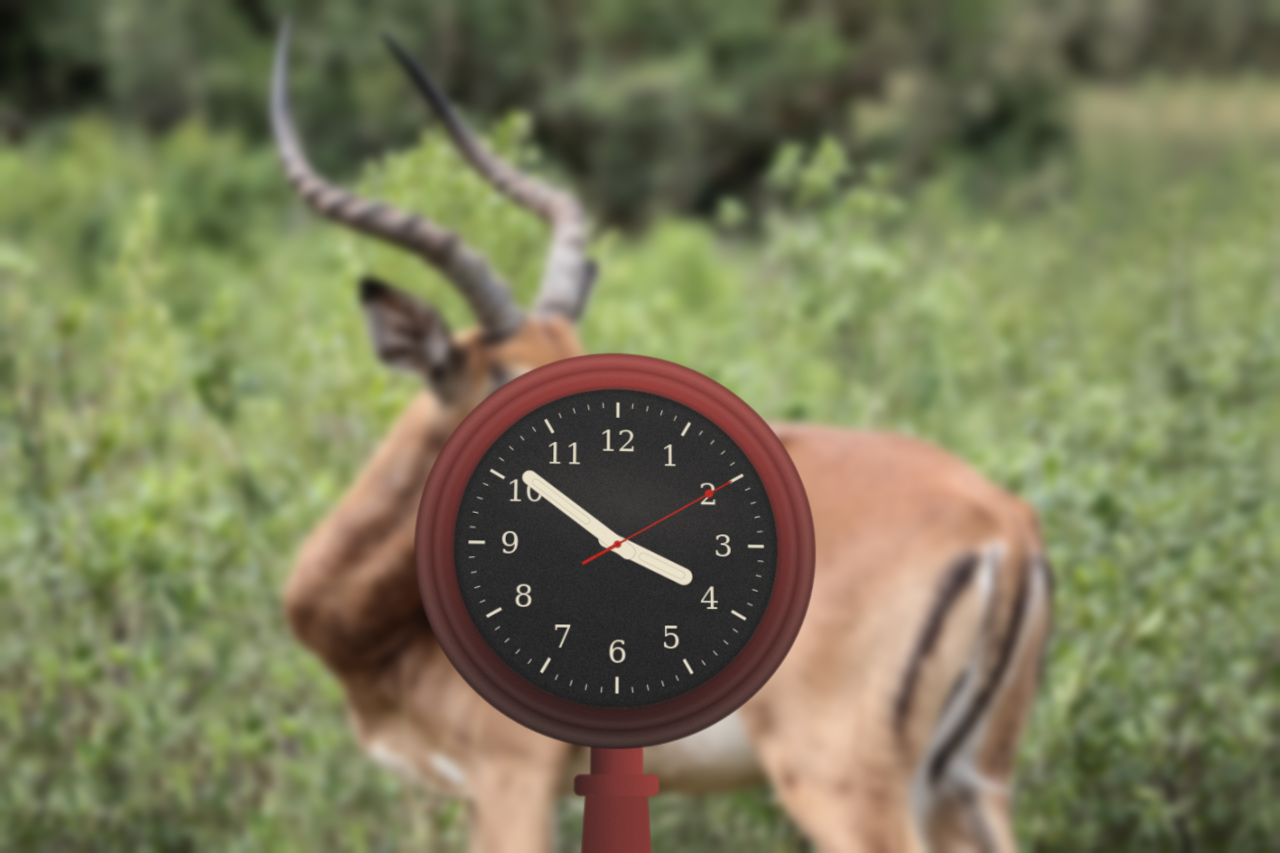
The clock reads **3:51:10**
